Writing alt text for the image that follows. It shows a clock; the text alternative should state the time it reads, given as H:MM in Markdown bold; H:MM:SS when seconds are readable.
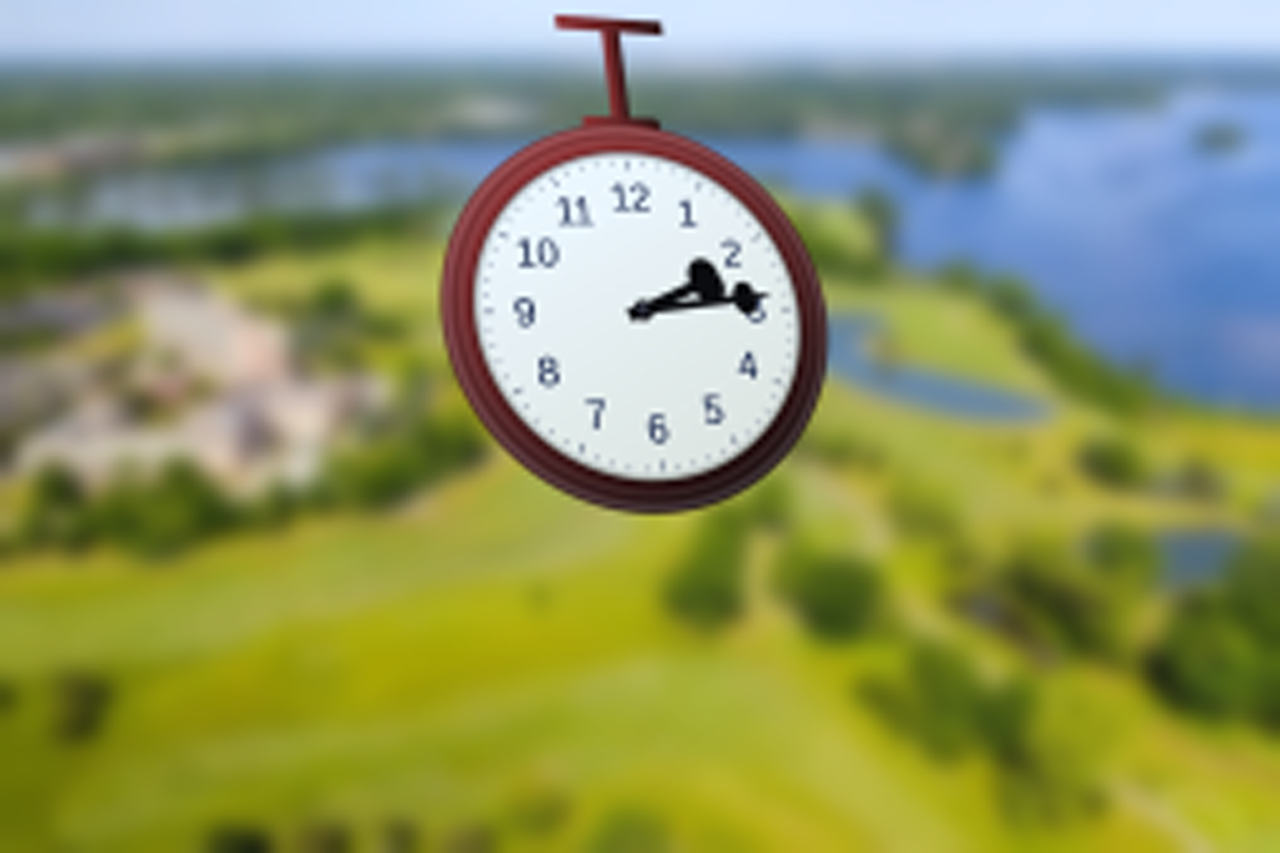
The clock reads **2:14**
